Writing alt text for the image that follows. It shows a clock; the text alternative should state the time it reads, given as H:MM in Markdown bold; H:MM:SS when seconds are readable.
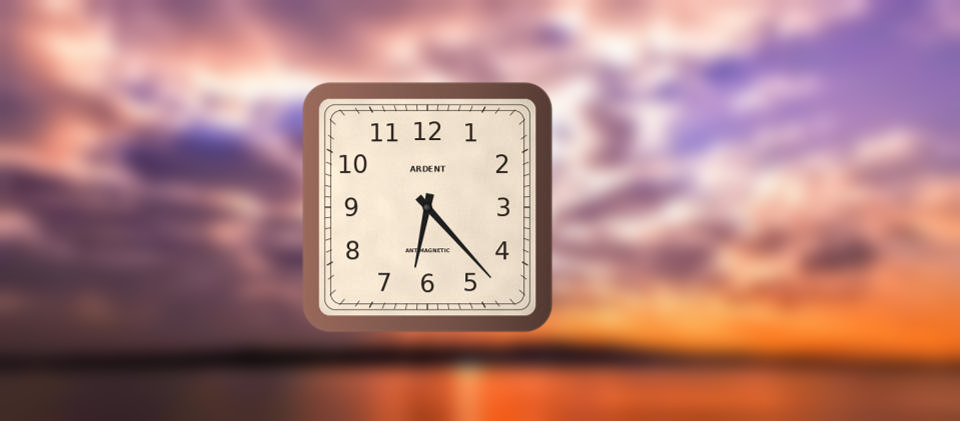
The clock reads **6:23**
